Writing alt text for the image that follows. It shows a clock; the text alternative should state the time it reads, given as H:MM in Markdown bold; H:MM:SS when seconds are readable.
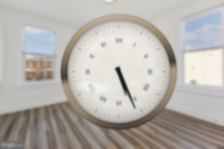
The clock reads **5:26**
